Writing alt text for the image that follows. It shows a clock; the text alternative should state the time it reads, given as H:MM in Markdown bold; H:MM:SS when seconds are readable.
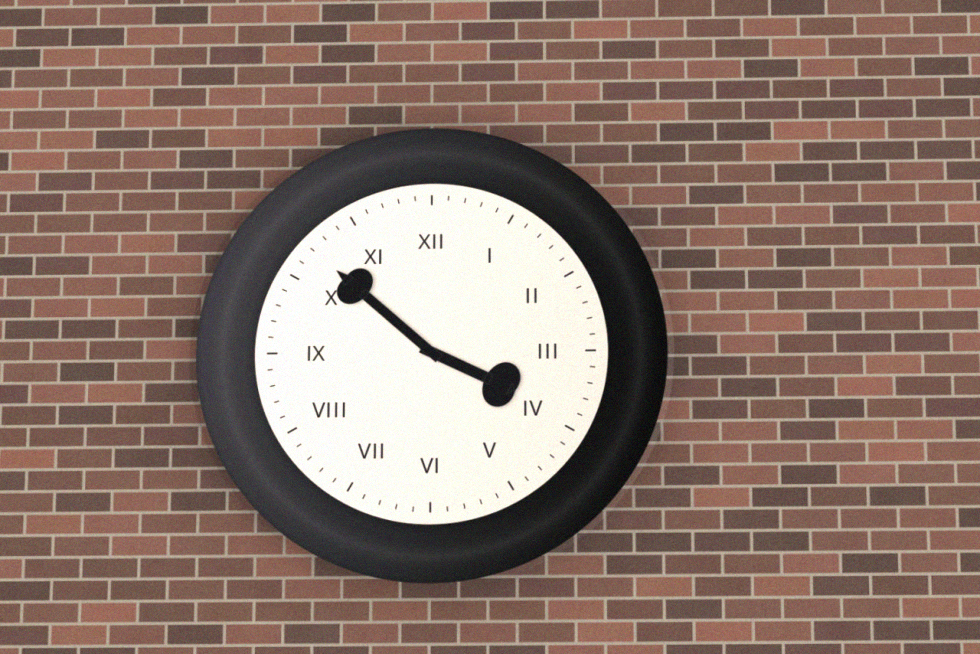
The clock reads **3:52**
